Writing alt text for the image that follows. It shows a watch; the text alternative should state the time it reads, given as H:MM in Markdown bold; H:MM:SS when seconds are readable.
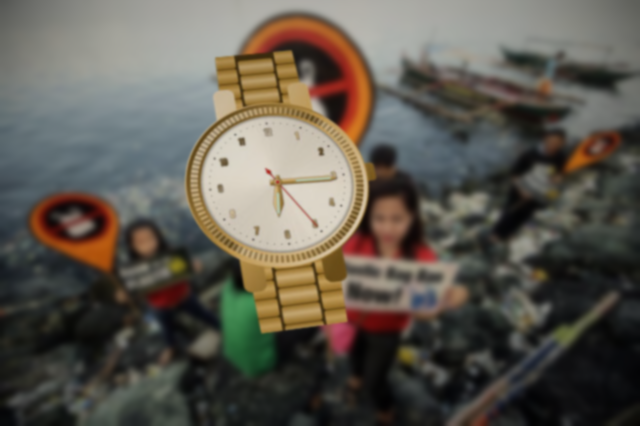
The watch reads **6:15:25**
